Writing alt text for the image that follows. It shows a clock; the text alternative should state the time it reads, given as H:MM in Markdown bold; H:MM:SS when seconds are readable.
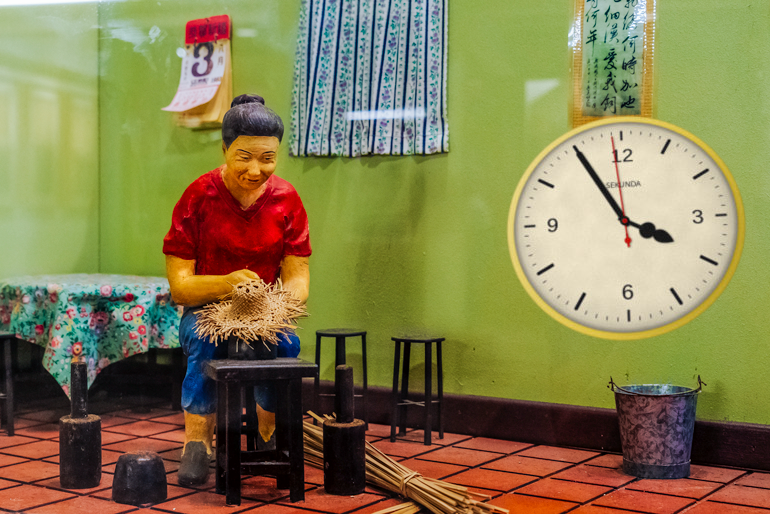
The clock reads **3:54:59**
